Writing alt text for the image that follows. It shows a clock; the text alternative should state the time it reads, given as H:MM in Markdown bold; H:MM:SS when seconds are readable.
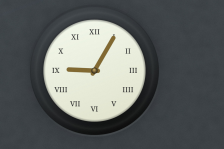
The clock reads **9:05**
